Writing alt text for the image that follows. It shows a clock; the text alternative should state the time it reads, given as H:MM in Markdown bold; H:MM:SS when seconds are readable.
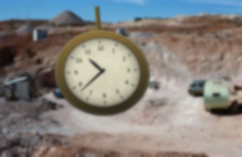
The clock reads **10:38**
